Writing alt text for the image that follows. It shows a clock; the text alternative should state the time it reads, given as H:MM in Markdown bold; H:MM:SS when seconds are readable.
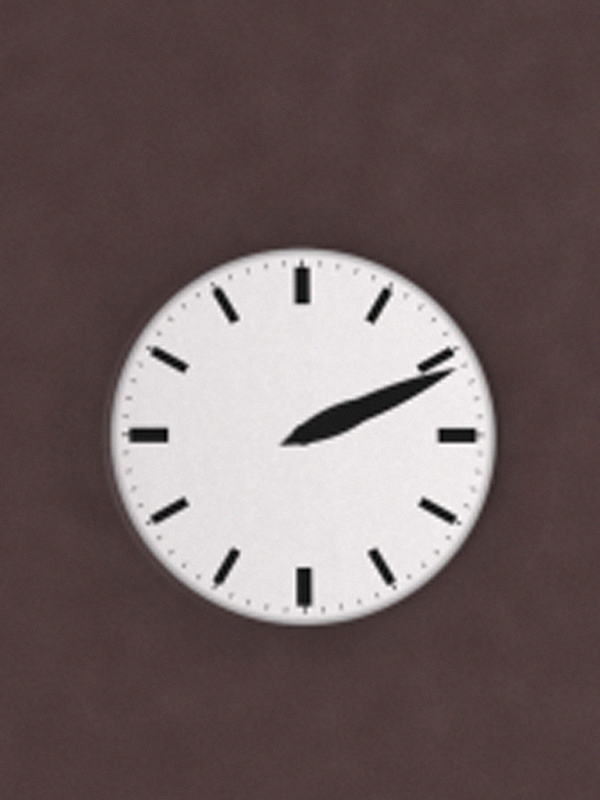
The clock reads **2:11**
